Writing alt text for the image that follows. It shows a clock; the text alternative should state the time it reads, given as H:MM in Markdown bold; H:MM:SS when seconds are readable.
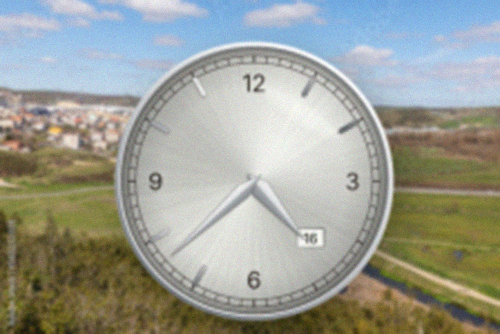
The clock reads **4:38**
